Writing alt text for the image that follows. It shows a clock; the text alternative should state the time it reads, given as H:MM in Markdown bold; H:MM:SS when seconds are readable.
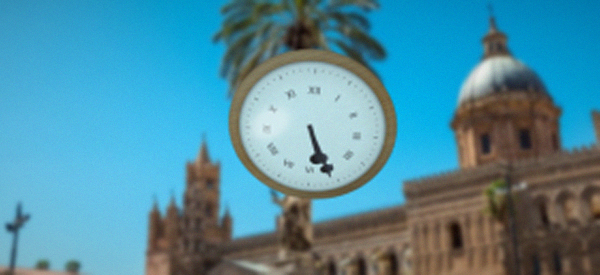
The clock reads **5:26**
